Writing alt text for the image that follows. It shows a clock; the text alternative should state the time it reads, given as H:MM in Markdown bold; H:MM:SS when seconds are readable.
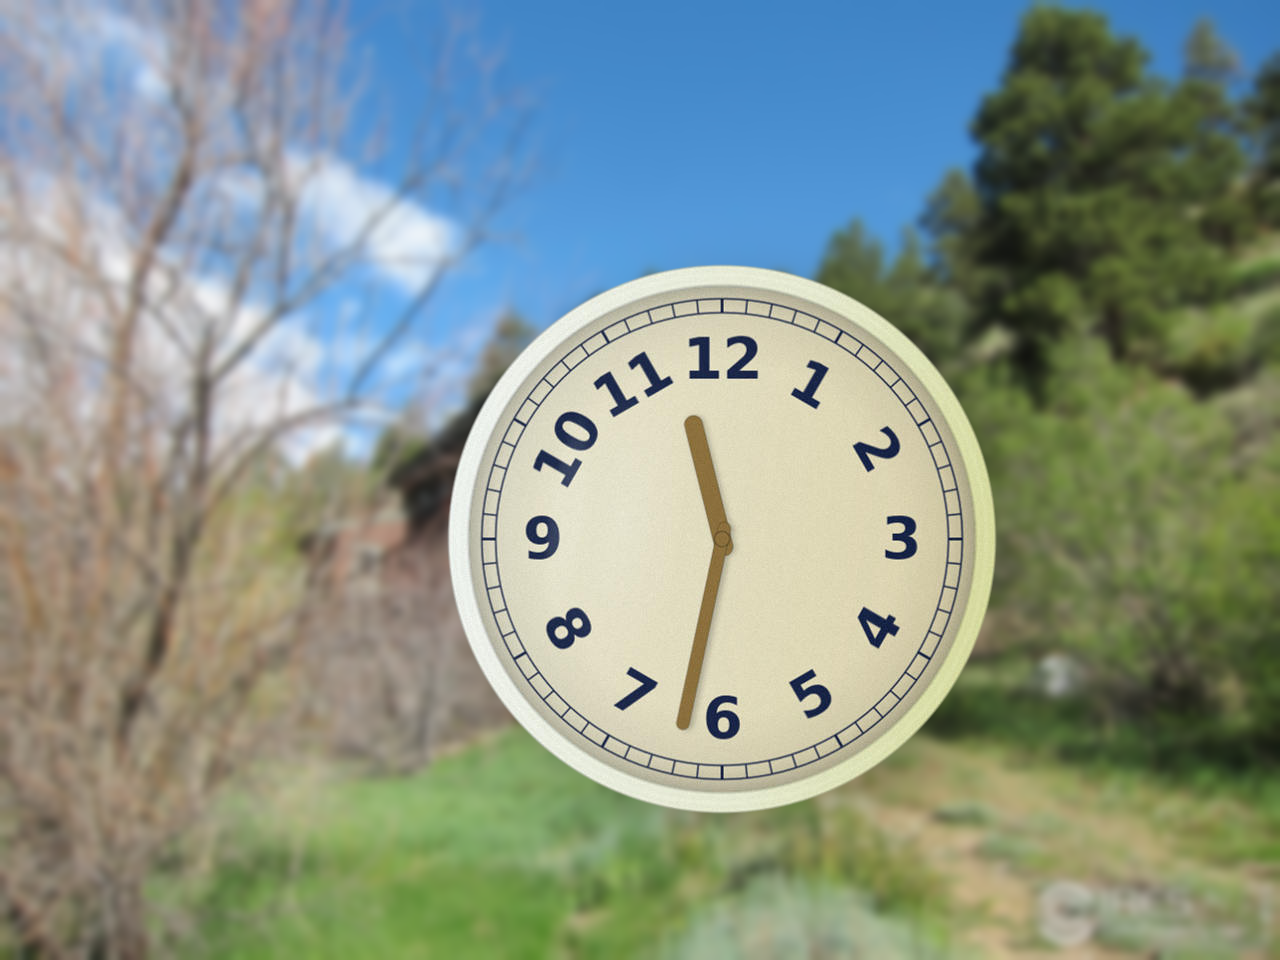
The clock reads **11:32**
